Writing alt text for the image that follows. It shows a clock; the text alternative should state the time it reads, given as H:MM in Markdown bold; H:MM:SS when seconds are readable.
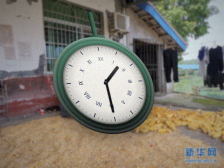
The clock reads **1:30**
